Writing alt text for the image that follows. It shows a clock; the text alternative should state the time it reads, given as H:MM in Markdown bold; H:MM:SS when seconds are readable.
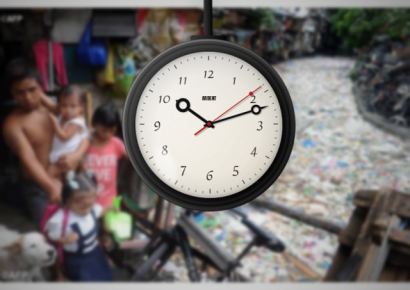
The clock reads **10:12:09**
